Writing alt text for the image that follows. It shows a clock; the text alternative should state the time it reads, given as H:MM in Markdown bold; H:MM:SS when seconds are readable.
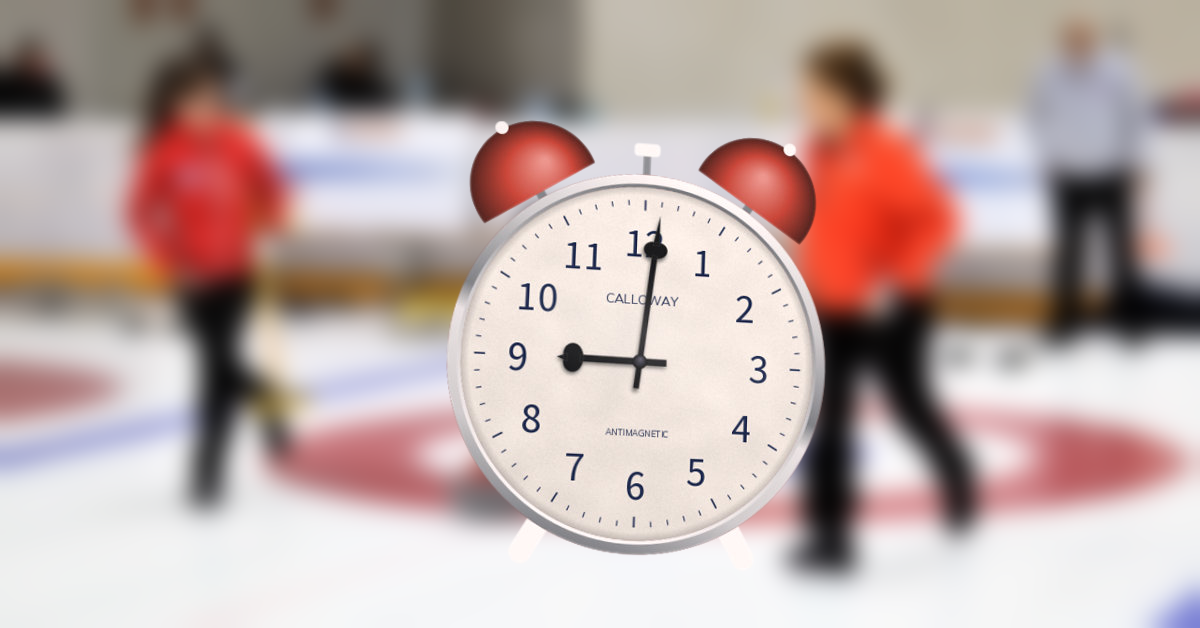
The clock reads **9:01**
